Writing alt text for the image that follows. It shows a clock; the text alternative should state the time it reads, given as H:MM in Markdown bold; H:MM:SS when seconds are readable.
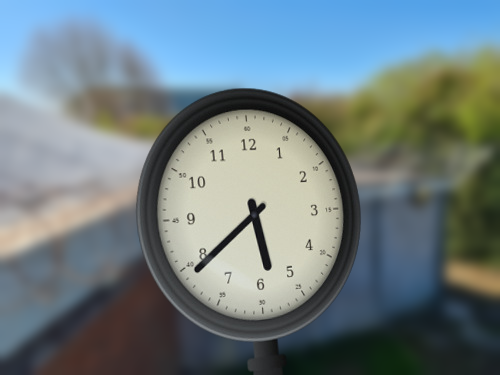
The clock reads **5:39**
